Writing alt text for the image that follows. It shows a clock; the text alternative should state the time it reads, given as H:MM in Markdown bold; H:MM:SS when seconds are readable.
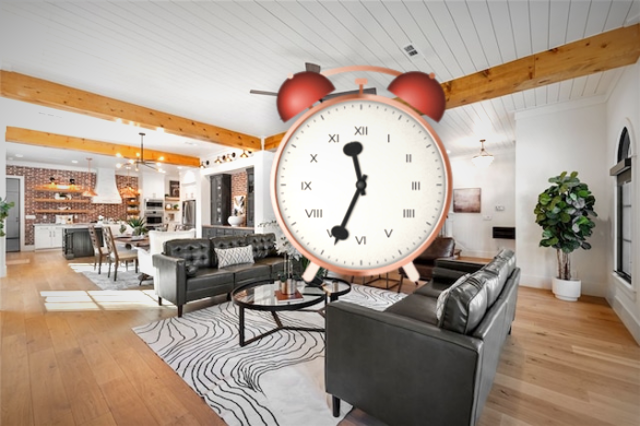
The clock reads **11:34**
